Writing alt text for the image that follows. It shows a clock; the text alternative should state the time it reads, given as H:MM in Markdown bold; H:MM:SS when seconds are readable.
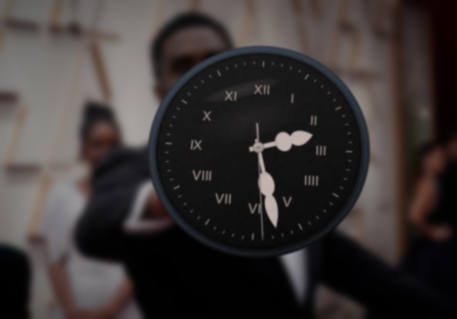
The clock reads **2:27:29**
